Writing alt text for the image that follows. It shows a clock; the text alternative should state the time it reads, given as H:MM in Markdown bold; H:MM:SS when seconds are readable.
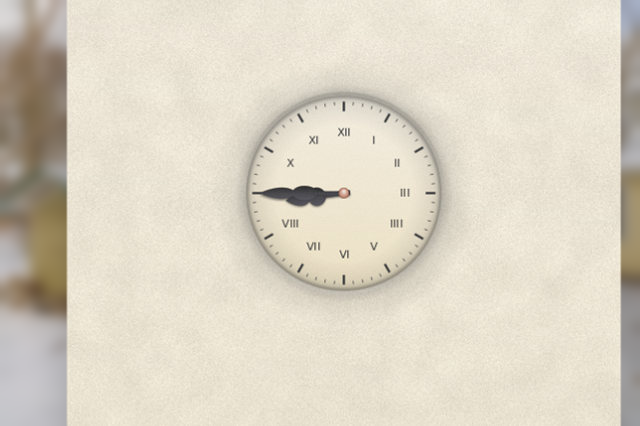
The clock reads **8:45**
